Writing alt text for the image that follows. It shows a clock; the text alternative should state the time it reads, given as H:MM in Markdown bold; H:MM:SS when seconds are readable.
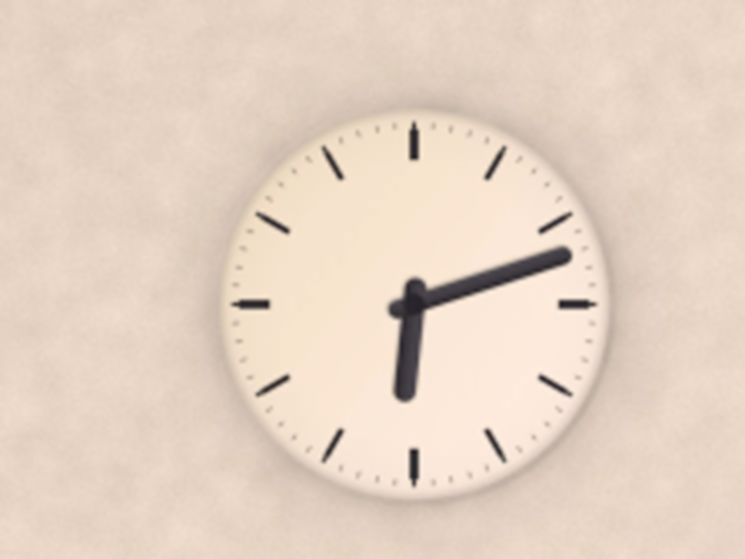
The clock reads **6:12**
